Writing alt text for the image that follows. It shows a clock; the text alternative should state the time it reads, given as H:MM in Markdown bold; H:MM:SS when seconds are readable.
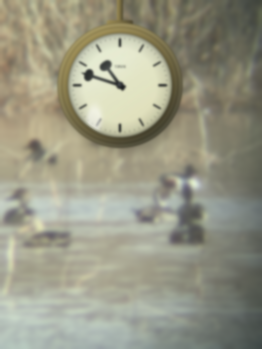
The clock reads **10:48**
